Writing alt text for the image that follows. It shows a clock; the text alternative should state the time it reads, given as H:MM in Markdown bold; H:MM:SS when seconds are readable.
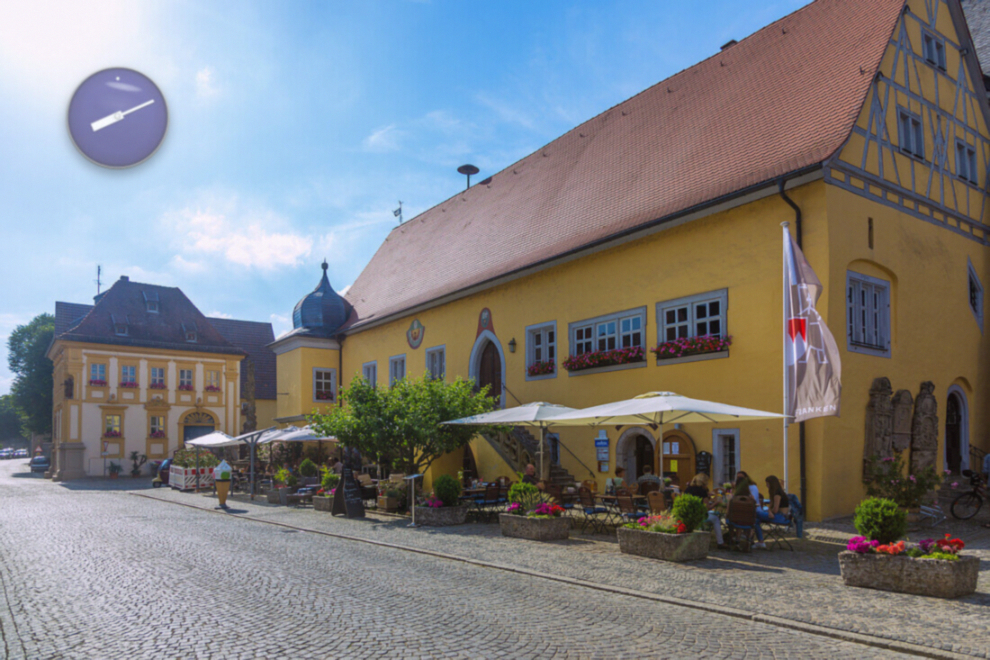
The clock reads **8:11**
